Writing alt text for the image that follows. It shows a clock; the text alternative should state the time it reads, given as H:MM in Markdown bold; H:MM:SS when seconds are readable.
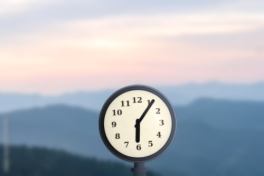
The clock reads **6:06**
